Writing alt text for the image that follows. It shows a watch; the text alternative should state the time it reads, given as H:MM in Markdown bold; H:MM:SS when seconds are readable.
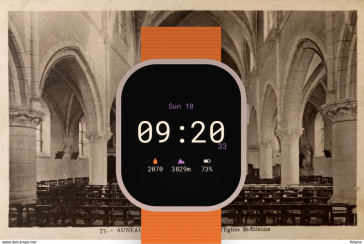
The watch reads **9:20:33**
